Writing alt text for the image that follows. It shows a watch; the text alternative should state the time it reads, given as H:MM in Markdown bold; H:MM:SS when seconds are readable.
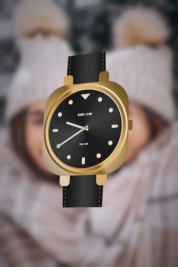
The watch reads **9:40**
